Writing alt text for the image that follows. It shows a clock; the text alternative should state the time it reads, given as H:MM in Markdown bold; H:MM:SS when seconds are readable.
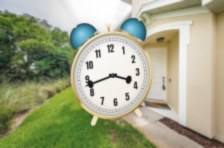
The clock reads **3:43**
